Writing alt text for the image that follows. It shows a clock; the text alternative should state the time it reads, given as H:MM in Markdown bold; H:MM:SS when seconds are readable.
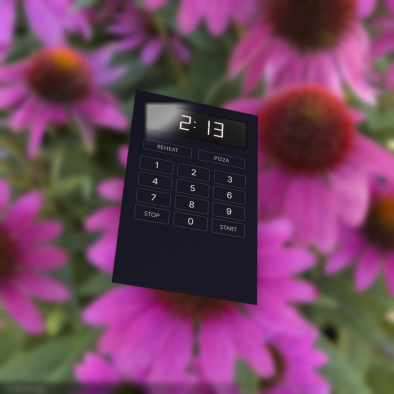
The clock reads **2:13**
